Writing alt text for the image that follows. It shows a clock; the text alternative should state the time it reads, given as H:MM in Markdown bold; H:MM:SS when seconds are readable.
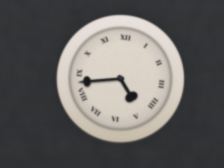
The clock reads **4:43**
